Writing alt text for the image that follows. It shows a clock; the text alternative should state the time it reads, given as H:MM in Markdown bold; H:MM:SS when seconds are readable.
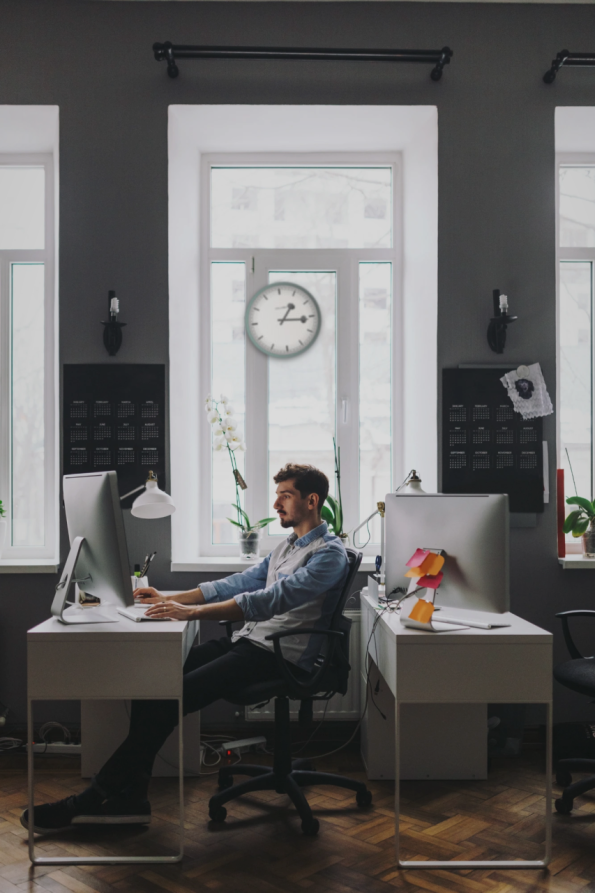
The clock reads **1:16**
